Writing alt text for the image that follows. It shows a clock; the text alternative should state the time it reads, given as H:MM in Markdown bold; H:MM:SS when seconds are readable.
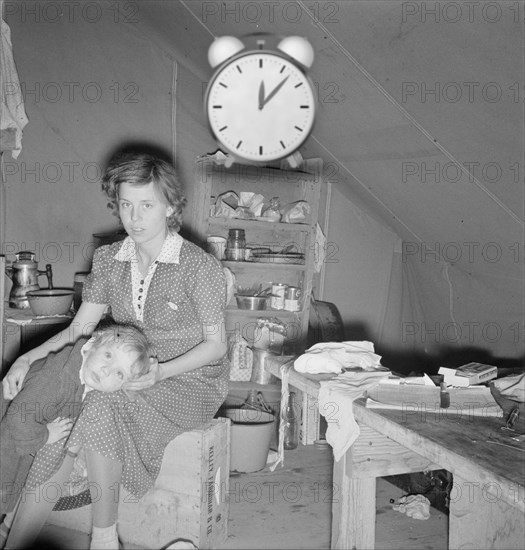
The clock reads **12:07**
